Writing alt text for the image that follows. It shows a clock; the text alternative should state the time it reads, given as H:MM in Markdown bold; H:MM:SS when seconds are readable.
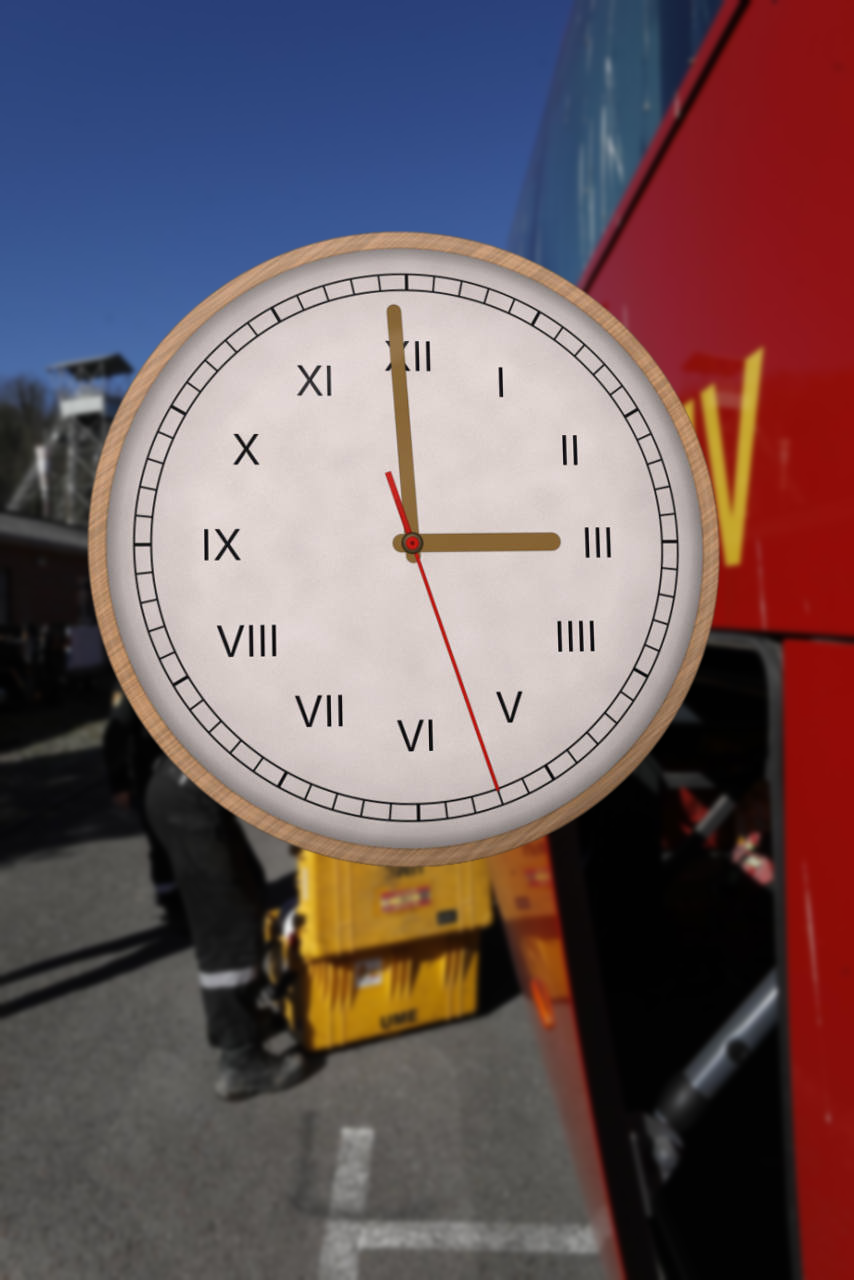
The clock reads **2:59:27**
